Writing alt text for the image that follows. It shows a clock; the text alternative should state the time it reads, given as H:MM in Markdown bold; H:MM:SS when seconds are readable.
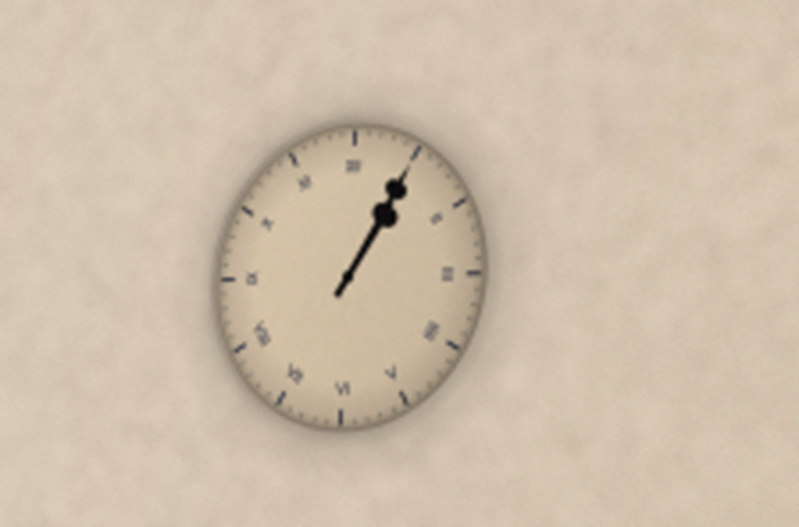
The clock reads **1:05**
